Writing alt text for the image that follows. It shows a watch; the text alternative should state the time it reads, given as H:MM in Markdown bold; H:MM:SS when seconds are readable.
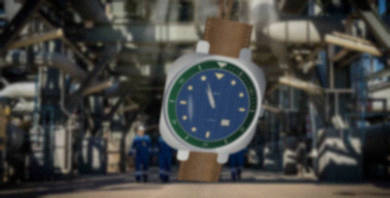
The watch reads **10:56**
